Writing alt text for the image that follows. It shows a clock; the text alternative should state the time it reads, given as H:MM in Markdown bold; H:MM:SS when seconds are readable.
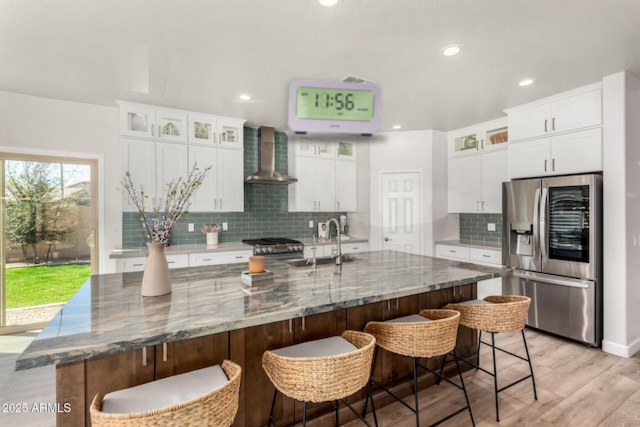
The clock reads **11:56**
